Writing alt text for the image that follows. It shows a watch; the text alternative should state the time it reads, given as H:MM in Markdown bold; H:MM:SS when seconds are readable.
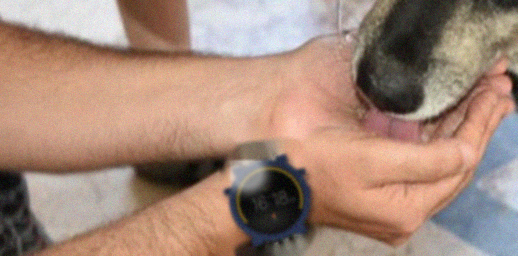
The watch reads **16:18**
